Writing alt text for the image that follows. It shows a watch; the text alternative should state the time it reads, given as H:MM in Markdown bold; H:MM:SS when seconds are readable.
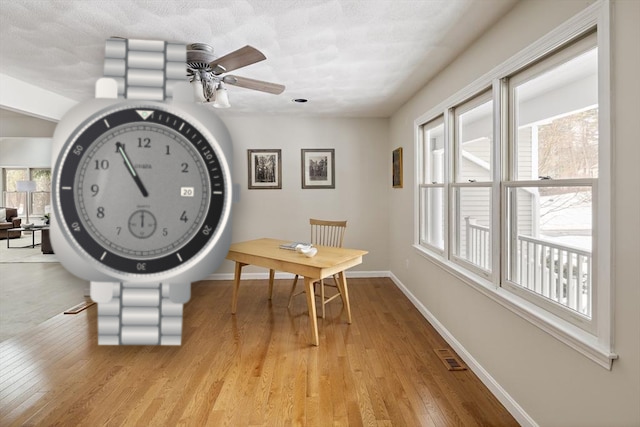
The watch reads **10:55**
